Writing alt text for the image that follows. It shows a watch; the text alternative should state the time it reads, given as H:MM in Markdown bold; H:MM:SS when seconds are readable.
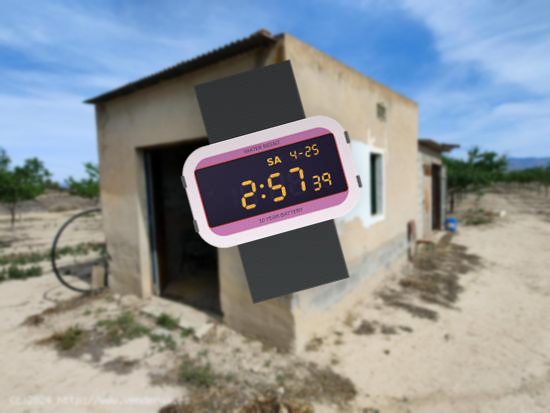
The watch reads **2:57:39**
